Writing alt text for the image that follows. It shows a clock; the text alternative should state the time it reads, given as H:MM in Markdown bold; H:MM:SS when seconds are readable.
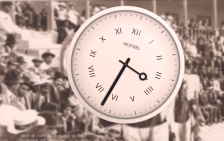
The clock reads **3:32**
